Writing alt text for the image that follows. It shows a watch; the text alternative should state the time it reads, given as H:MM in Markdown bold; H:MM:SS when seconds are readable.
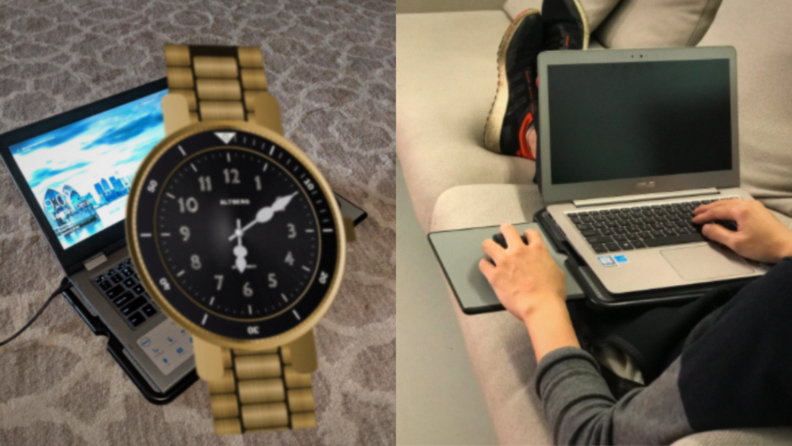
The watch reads **6:10**
